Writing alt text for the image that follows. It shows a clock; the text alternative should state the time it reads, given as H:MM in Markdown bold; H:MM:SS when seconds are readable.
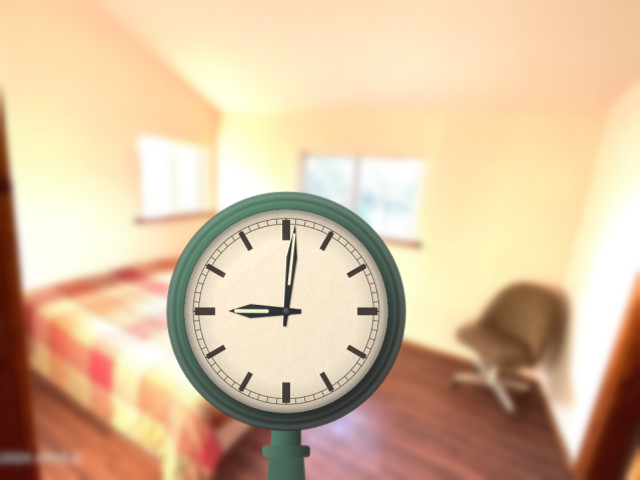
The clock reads **9:01**
